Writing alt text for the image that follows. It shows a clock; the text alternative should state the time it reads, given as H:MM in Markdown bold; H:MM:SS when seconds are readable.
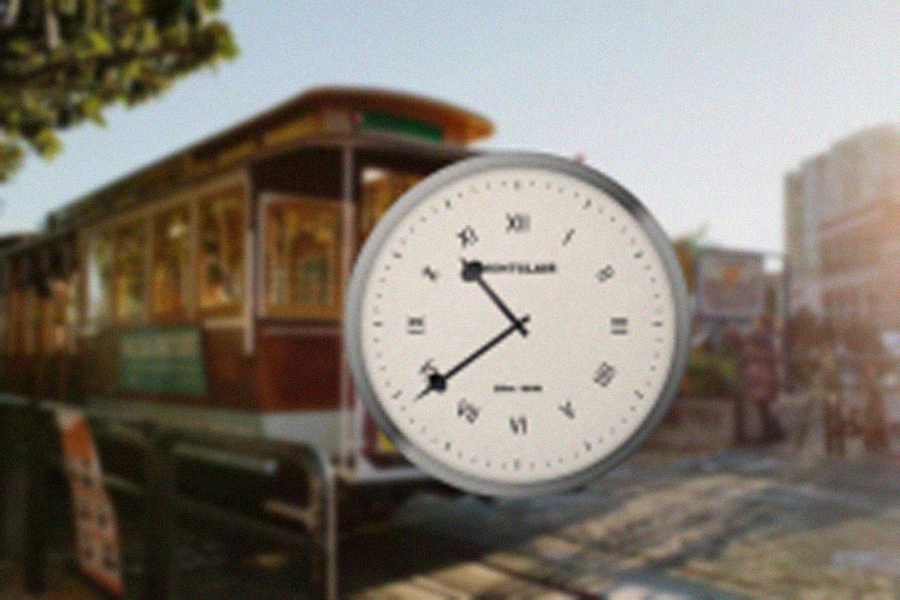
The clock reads **10:39**
